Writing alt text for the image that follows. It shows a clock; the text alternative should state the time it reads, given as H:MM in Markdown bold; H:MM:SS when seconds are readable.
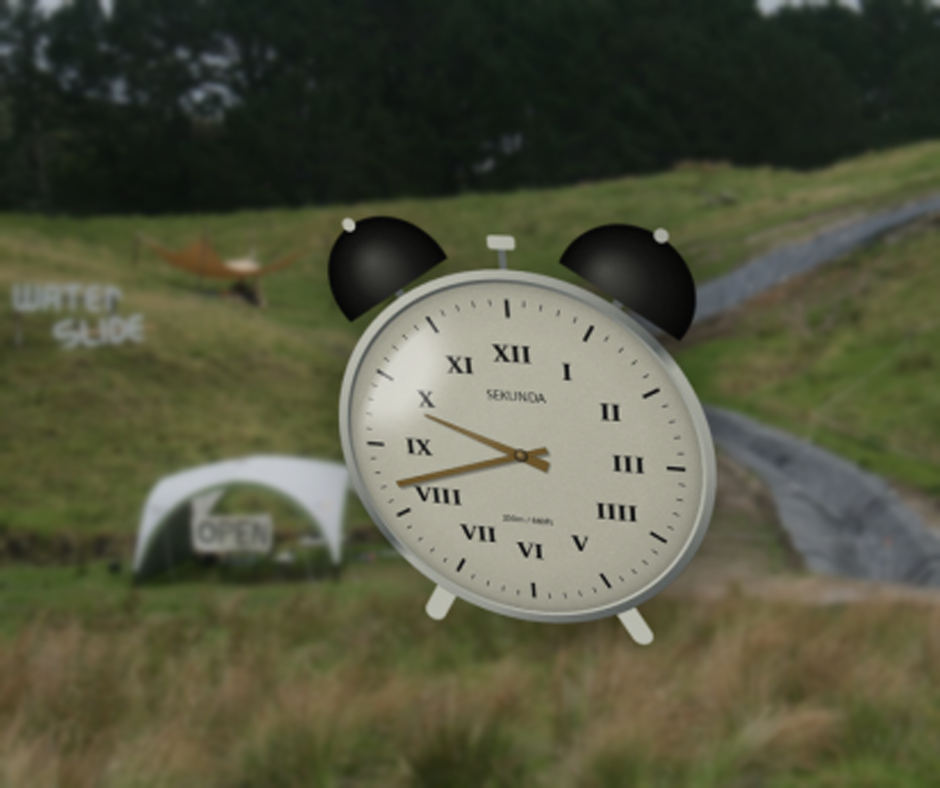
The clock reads **9:42**
